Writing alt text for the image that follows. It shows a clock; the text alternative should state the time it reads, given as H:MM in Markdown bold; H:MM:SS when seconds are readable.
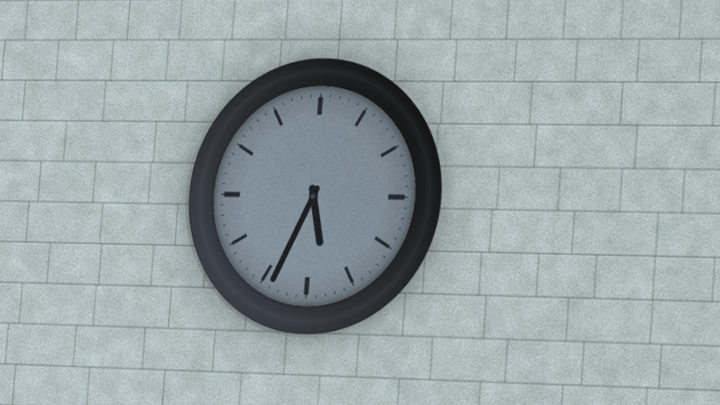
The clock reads **5:34**
